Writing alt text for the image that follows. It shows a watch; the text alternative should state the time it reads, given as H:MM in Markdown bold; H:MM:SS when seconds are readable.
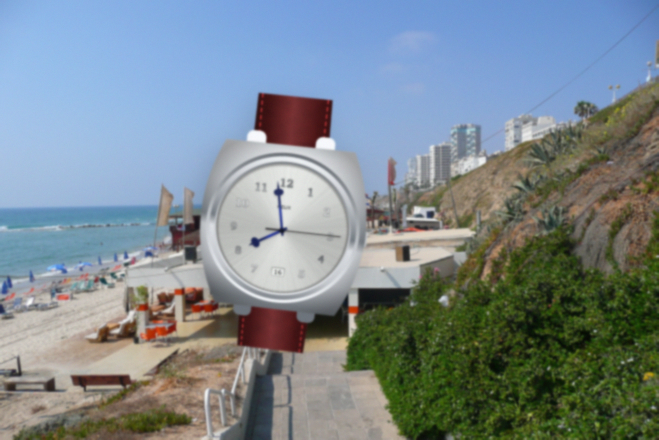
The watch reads **7:58:15**
